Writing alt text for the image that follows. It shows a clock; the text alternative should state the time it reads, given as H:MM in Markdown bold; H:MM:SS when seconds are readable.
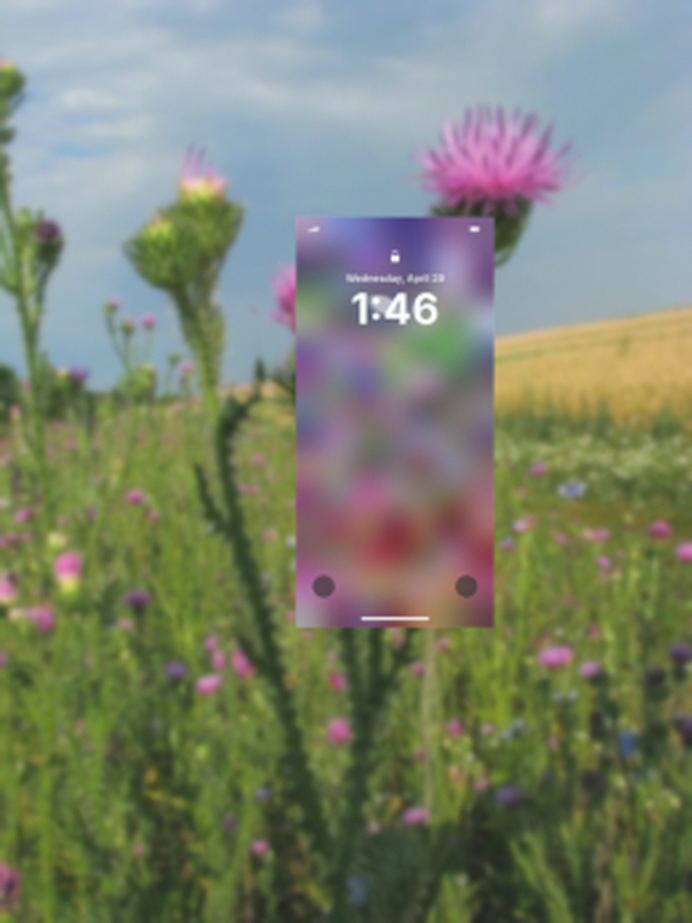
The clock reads **1:46**
